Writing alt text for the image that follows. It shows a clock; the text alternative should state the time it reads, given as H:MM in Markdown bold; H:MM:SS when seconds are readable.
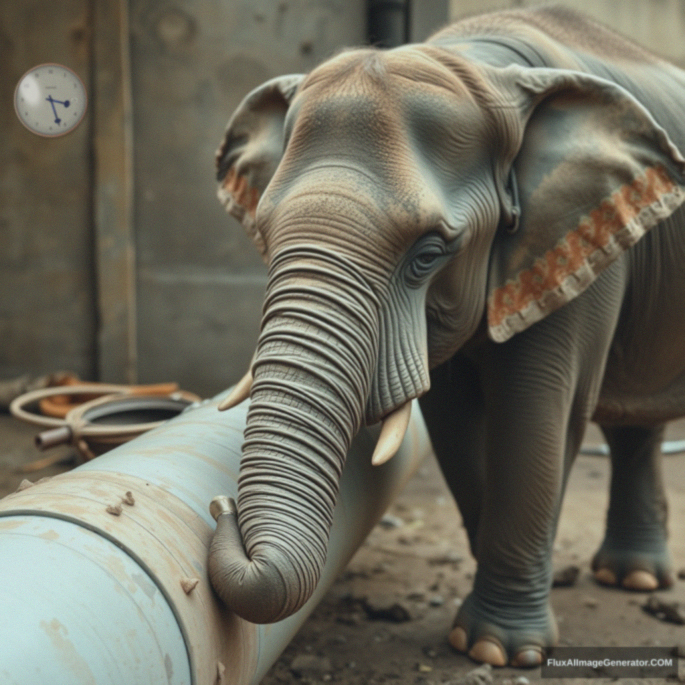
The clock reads **3:27**
